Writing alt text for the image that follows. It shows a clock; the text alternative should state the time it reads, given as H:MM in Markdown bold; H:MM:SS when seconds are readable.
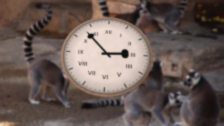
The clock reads **2:53**
